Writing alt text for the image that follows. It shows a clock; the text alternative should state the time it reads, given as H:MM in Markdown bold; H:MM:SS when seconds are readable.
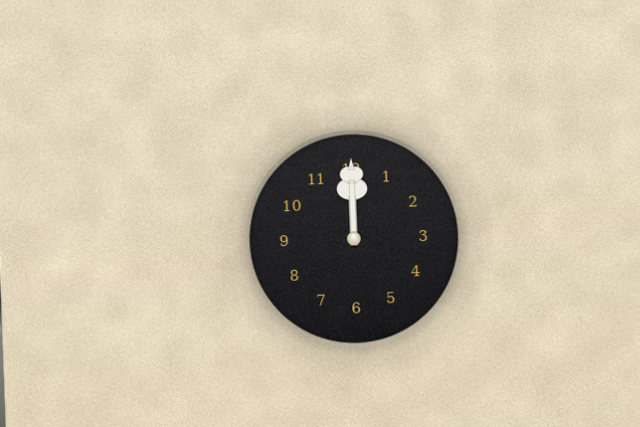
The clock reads **12:00**
